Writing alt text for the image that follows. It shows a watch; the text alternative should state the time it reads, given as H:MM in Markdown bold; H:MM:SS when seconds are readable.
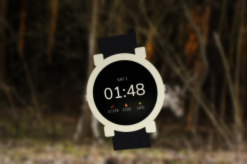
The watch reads **1:48**
